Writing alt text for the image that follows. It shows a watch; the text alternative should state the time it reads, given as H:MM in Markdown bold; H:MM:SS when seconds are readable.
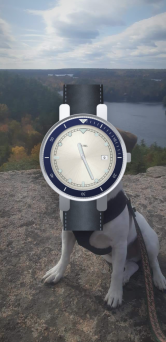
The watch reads **11:26**
